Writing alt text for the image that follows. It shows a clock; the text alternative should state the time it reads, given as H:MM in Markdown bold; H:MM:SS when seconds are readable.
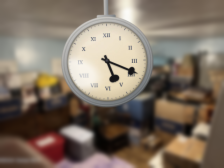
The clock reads **5:19**
